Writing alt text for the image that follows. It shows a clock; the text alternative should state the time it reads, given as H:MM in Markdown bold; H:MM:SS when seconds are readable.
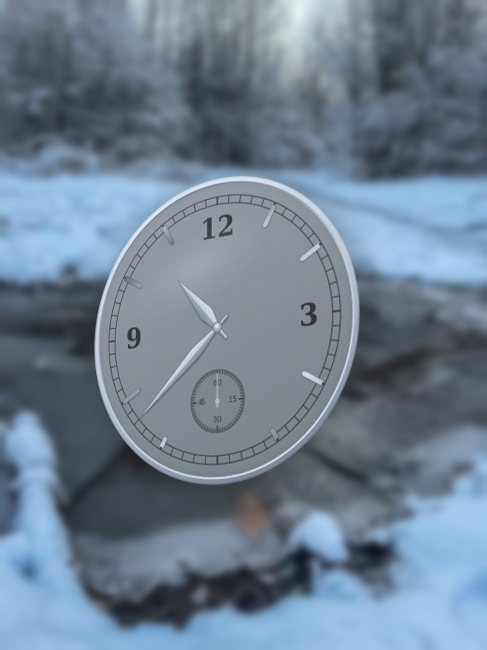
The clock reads **10:38**
